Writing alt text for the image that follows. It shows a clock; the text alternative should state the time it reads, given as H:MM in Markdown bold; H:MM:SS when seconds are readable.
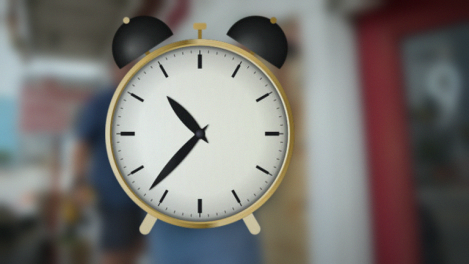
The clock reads **10:37**
